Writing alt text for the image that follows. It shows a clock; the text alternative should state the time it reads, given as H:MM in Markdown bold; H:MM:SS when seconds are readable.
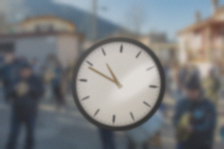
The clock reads **10:49**
